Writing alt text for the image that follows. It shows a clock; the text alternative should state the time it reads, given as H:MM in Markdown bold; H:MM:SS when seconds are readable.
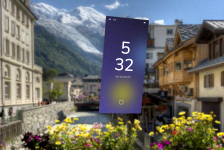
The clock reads **5:32**
